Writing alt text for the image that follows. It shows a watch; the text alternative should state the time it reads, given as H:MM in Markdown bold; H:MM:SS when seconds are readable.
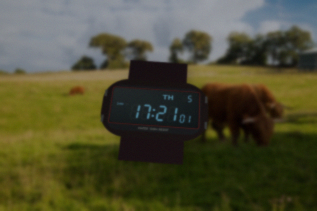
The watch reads **17:21**
